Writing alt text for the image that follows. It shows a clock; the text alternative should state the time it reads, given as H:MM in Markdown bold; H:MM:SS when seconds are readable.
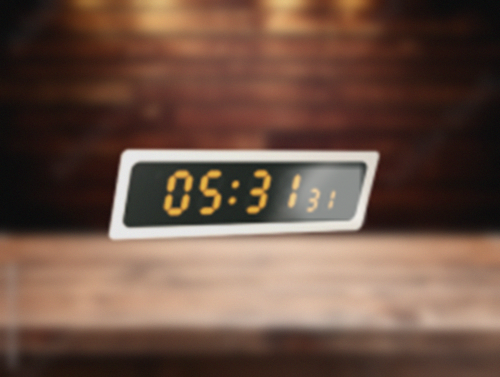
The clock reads **5:31:31**
